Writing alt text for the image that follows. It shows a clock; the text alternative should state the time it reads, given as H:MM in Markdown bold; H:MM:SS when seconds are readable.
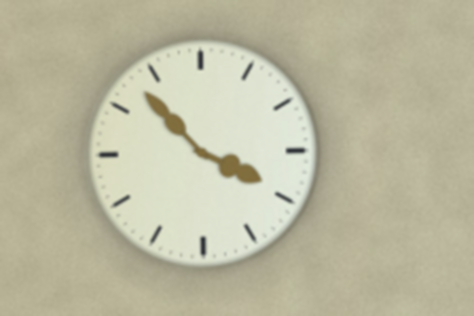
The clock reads **3:53**
